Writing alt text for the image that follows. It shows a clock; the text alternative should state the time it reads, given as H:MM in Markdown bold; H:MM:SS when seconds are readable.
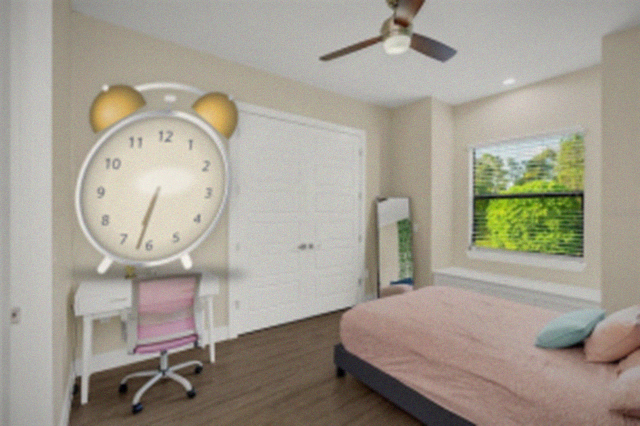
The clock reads **6:32**
